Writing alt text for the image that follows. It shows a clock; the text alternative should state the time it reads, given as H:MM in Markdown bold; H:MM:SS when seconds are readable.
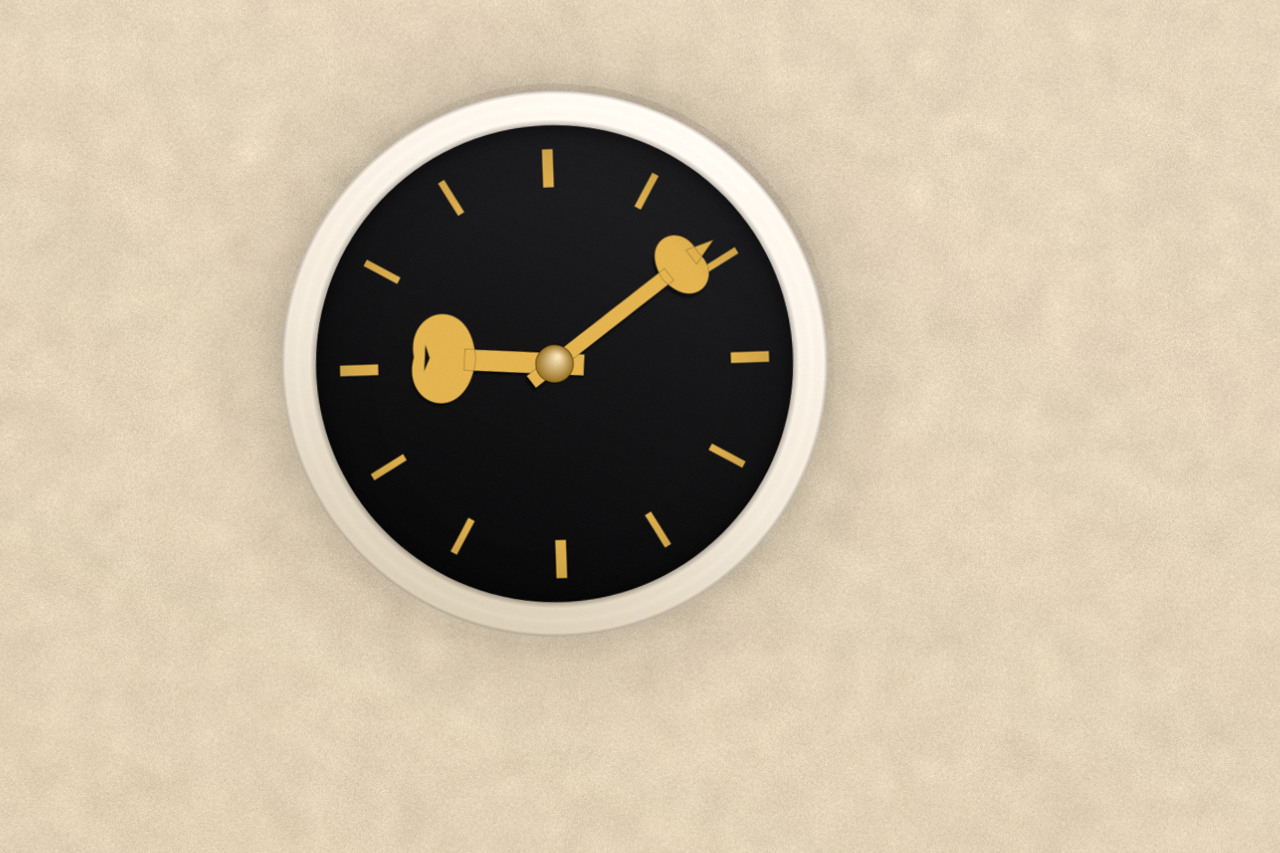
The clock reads **9:09**
